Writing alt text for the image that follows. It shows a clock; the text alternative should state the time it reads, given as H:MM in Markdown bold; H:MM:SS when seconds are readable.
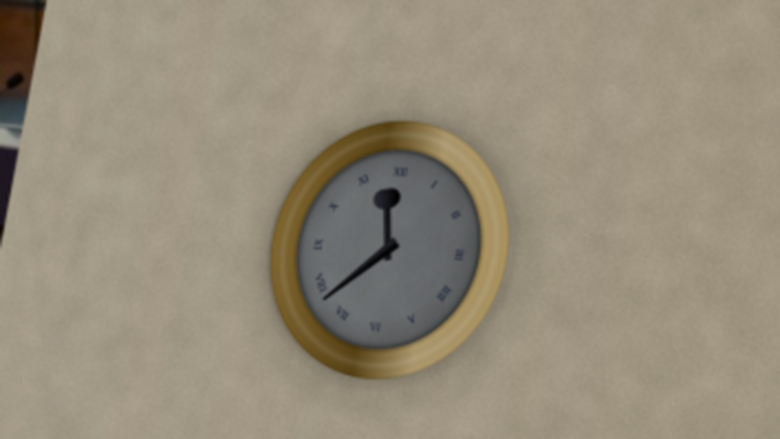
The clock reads **11:38**
